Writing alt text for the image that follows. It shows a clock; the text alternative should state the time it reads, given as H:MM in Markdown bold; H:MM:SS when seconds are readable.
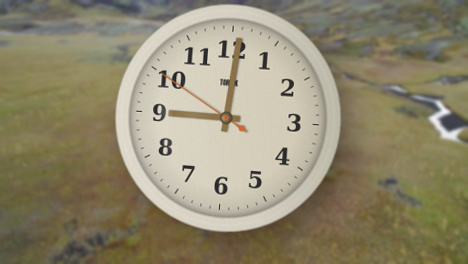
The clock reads **9:00:50**
